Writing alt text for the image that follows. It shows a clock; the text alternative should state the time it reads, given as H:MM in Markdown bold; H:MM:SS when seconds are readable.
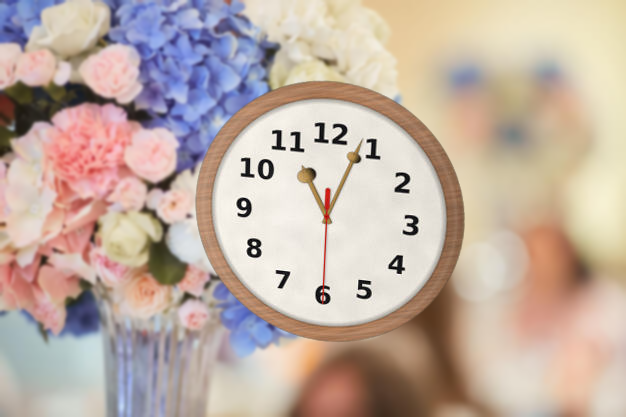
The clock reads **11:03:30**
